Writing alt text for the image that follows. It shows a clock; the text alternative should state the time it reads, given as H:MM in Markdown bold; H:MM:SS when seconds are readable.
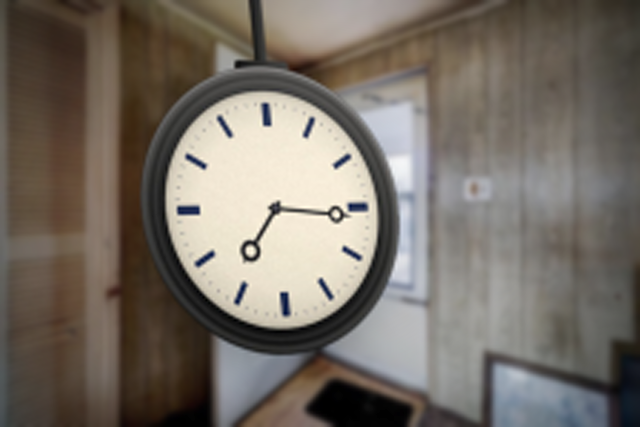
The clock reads **7:16**
